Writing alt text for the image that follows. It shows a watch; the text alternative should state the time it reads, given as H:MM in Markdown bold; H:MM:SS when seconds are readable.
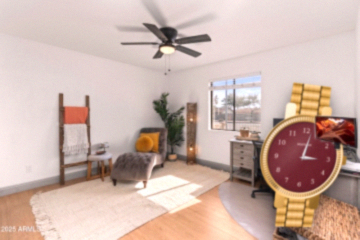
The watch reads **3:02**
